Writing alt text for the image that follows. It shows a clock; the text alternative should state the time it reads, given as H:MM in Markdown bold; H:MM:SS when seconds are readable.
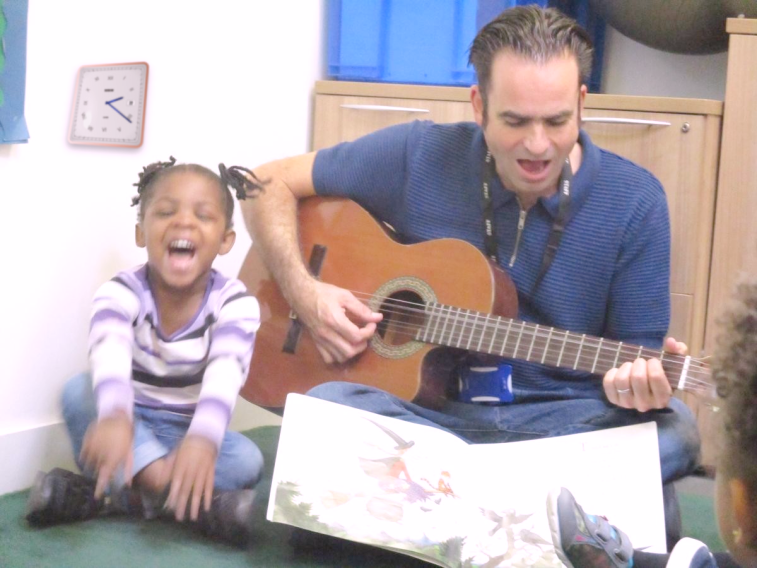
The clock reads **2:21**
